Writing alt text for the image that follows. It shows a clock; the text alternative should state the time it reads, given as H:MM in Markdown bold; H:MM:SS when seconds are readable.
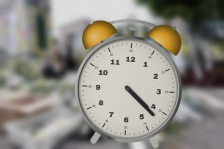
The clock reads **4:22**
